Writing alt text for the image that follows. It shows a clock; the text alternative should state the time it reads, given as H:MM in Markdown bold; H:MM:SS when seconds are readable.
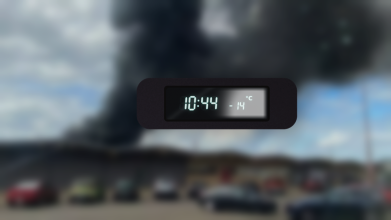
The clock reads **10:44**
